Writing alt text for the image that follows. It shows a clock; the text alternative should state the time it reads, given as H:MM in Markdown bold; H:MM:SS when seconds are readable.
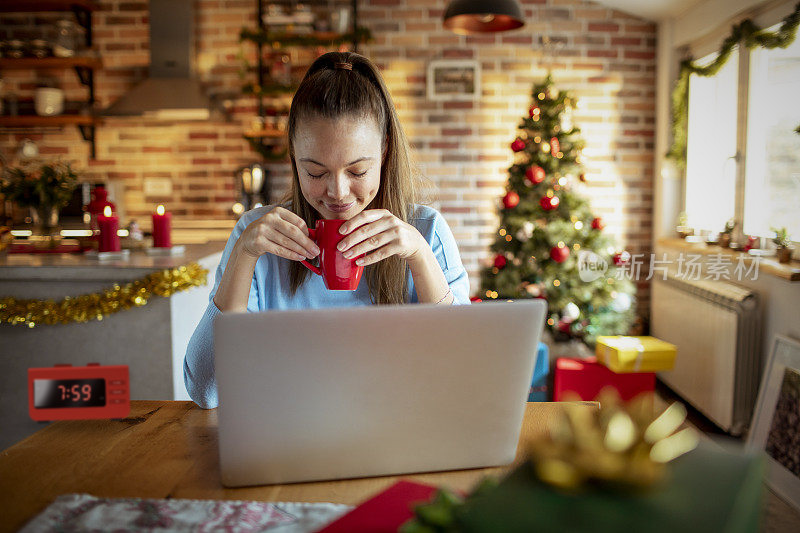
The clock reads **7:59**
